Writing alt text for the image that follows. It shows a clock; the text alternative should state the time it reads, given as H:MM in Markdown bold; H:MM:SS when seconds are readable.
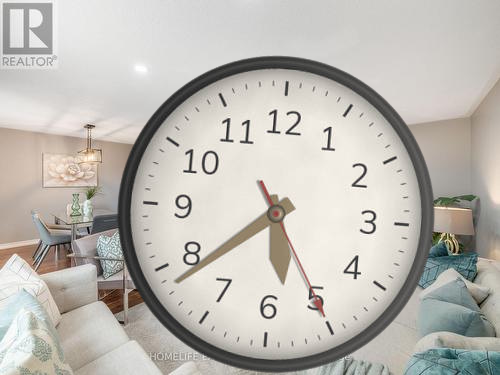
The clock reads **5:38:25**
